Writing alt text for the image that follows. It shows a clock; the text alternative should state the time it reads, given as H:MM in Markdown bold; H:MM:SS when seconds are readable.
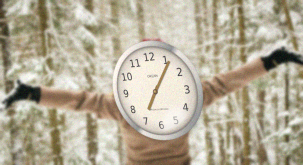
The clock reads **7:06**
